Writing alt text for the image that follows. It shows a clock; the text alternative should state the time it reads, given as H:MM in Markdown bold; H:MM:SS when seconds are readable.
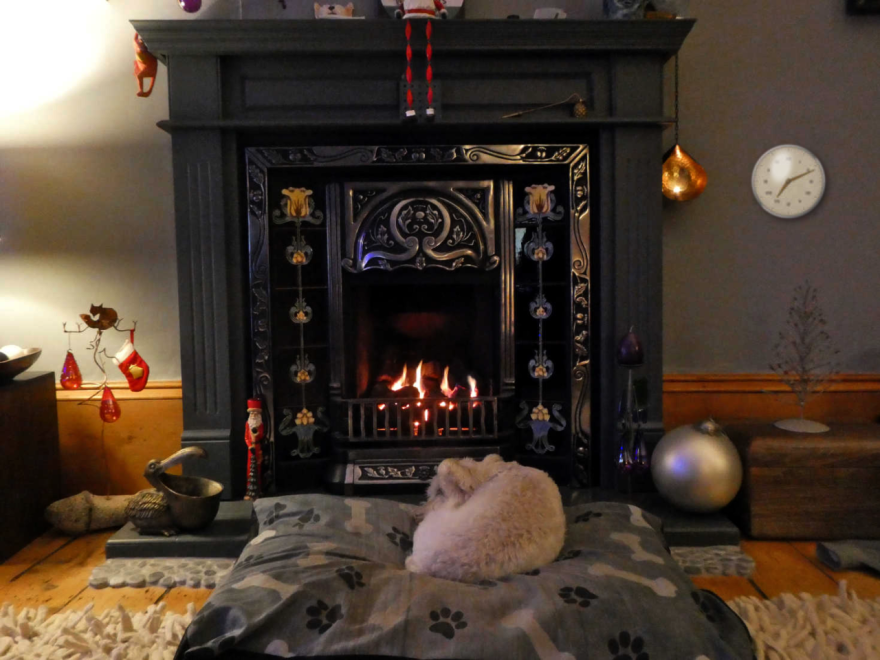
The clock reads **7:11**
